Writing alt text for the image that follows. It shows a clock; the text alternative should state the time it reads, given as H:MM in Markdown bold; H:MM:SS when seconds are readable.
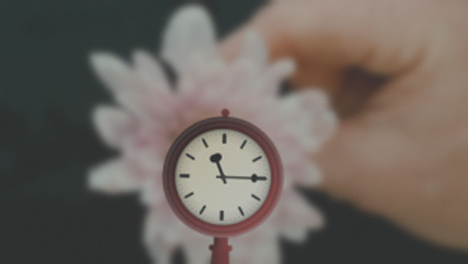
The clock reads **11:15**
